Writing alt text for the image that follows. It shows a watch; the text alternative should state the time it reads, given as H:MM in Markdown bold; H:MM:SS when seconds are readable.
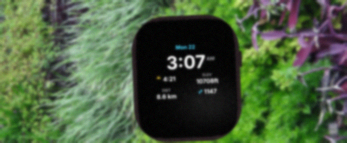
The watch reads **3:07**
